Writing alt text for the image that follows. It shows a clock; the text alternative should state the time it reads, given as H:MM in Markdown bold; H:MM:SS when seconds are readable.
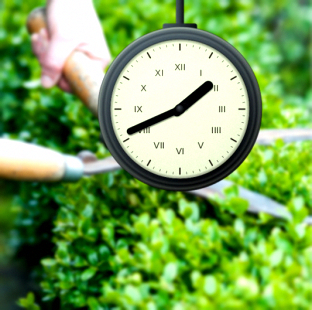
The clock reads **1:41**
